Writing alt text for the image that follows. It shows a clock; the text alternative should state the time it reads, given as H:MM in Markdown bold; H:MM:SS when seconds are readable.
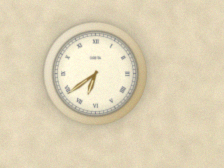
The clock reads **6:39**
